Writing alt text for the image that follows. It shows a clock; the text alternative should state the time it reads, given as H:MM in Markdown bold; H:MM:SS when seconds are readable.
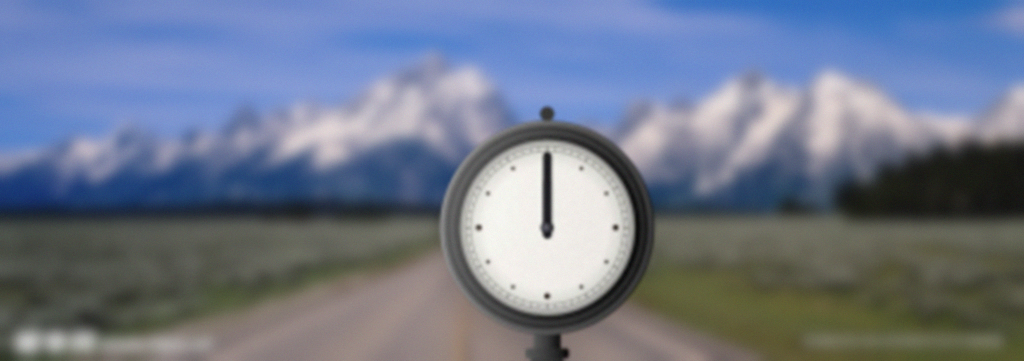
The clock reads **12:00**
